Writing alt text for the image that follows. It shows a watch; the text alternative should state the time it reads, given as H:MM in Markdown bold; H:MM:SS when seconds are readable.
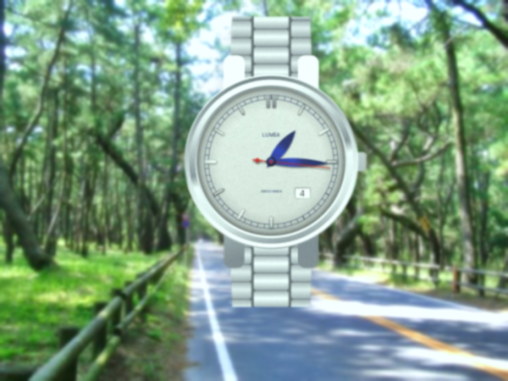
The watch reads **1:15:16**
